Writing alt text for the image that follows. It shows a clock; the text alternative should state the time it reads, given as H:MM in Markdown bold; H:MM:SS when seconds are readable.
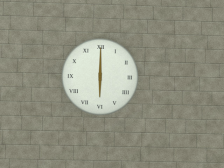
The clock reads **6:00**
